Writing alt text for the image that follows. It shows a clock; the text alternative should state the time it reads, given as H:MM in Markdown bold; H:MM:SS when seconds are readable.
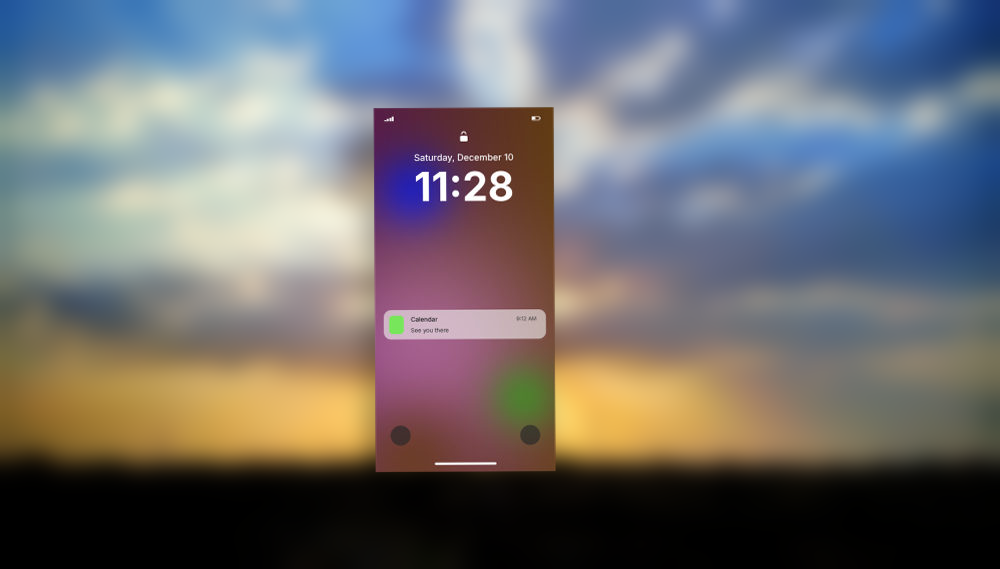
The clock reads **11:28**
